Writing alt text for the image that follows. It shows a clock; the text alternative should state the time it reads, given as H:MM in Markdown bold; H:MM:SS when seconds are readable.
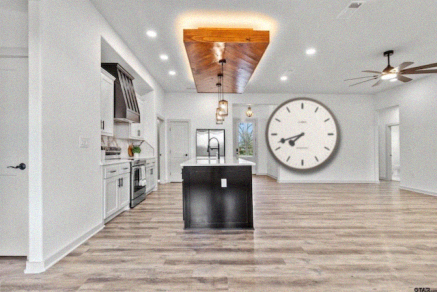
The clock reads **7:42**
